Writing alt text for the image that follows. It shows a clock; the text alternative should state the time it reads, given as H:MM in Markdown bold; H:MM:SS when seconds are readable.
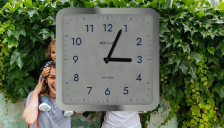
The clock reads **3:04**
